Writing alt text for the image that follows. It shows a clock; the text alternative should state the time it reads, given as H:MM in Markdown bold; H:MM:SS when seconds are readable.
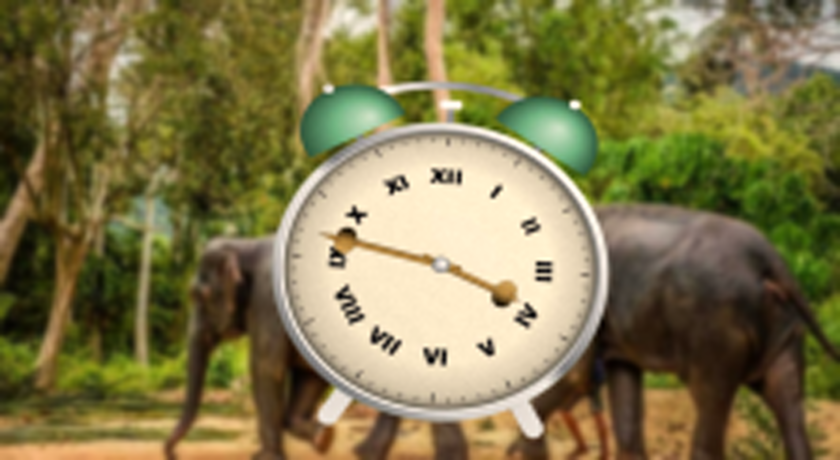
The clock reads **3:47**
